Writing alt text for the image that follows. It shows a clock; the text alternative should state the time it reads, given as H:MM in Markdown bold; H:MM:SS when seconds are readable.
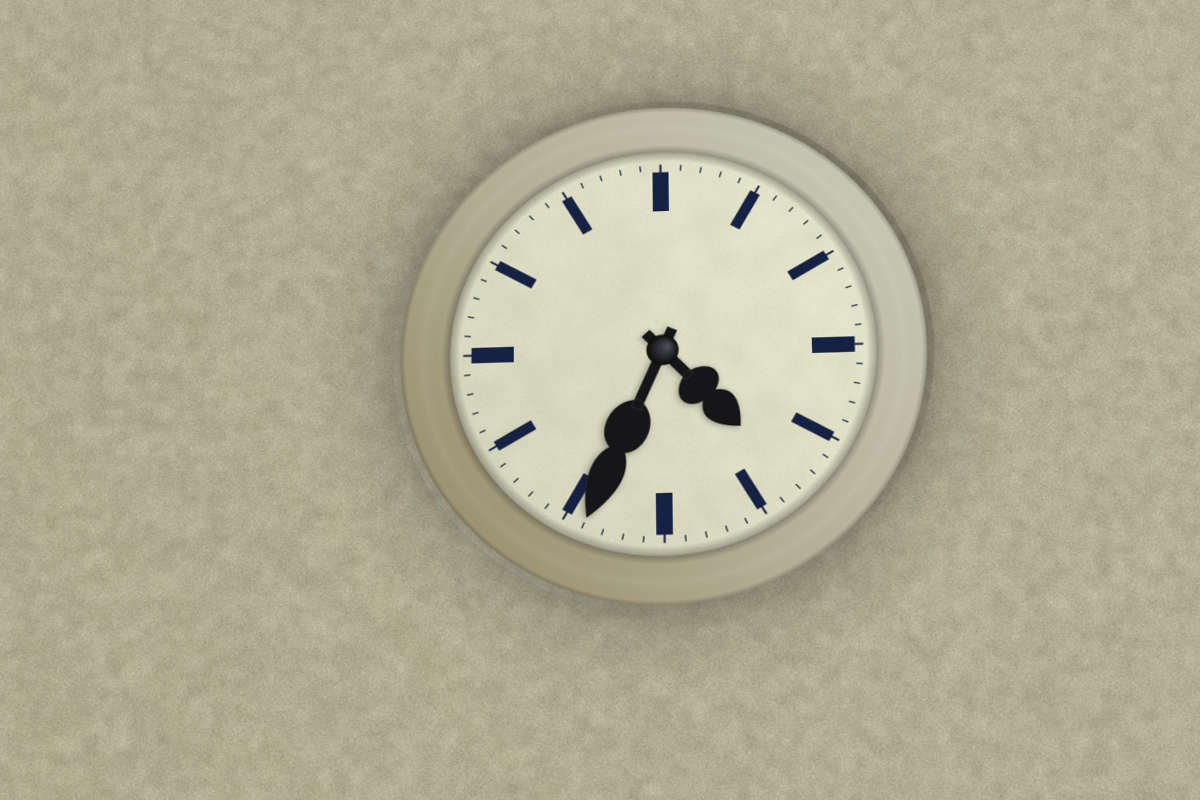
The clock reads **4:34**
